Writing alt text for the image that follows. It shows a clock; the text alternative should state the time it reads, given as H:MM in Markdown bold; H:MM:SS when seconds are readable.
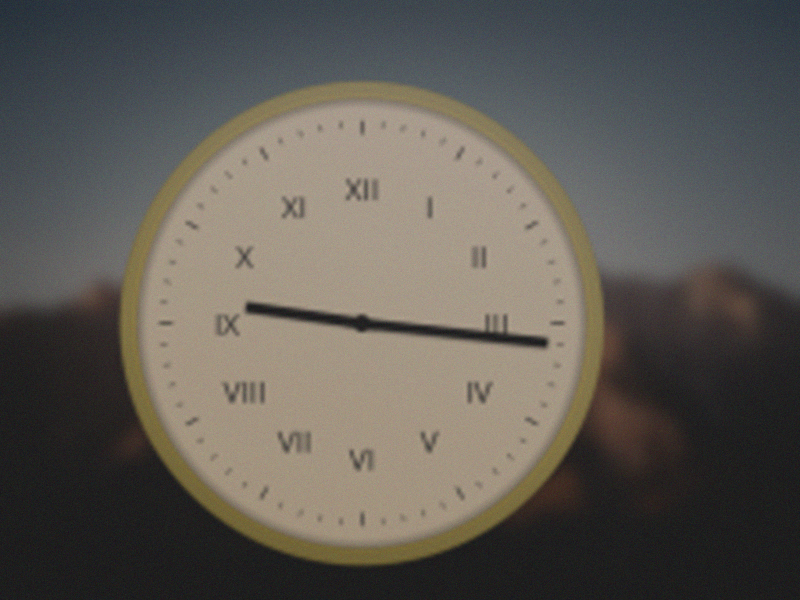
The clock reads **9:16**
